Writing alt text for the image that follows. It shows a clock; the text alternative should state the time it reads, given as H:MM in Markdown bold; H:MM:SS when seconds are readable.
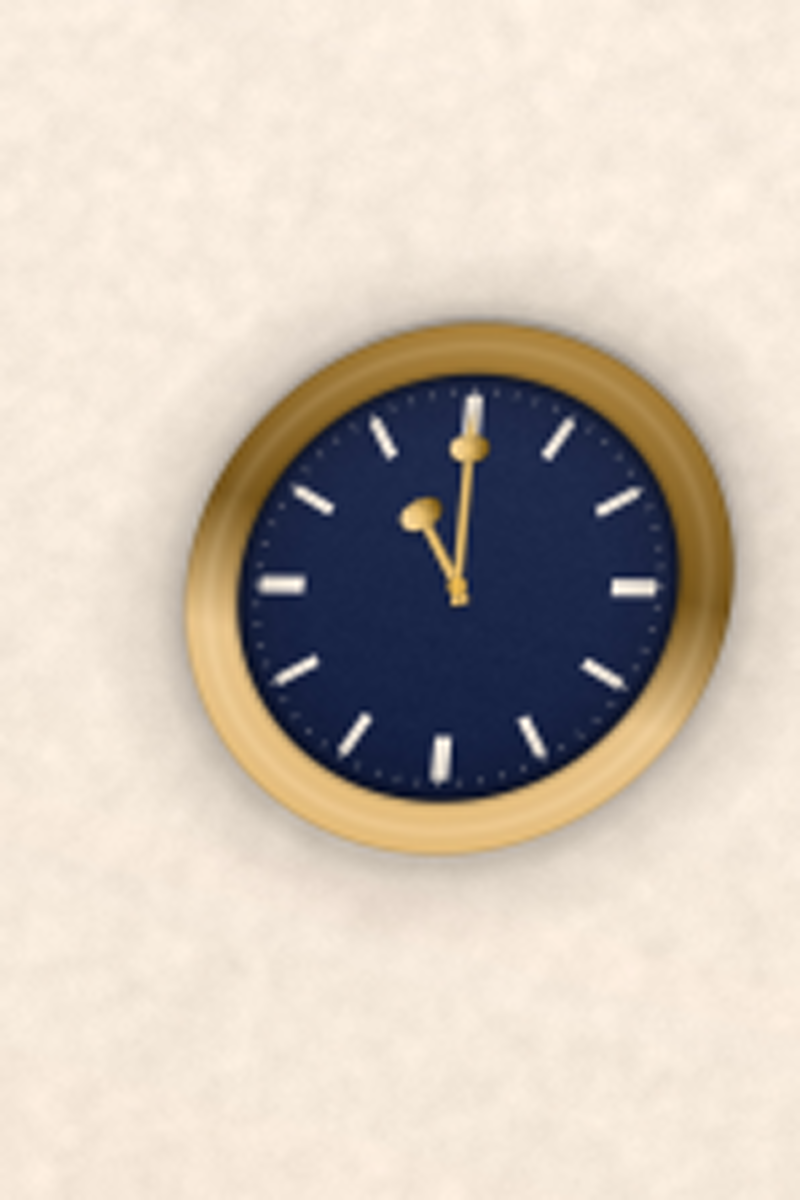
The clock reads **11:00**
